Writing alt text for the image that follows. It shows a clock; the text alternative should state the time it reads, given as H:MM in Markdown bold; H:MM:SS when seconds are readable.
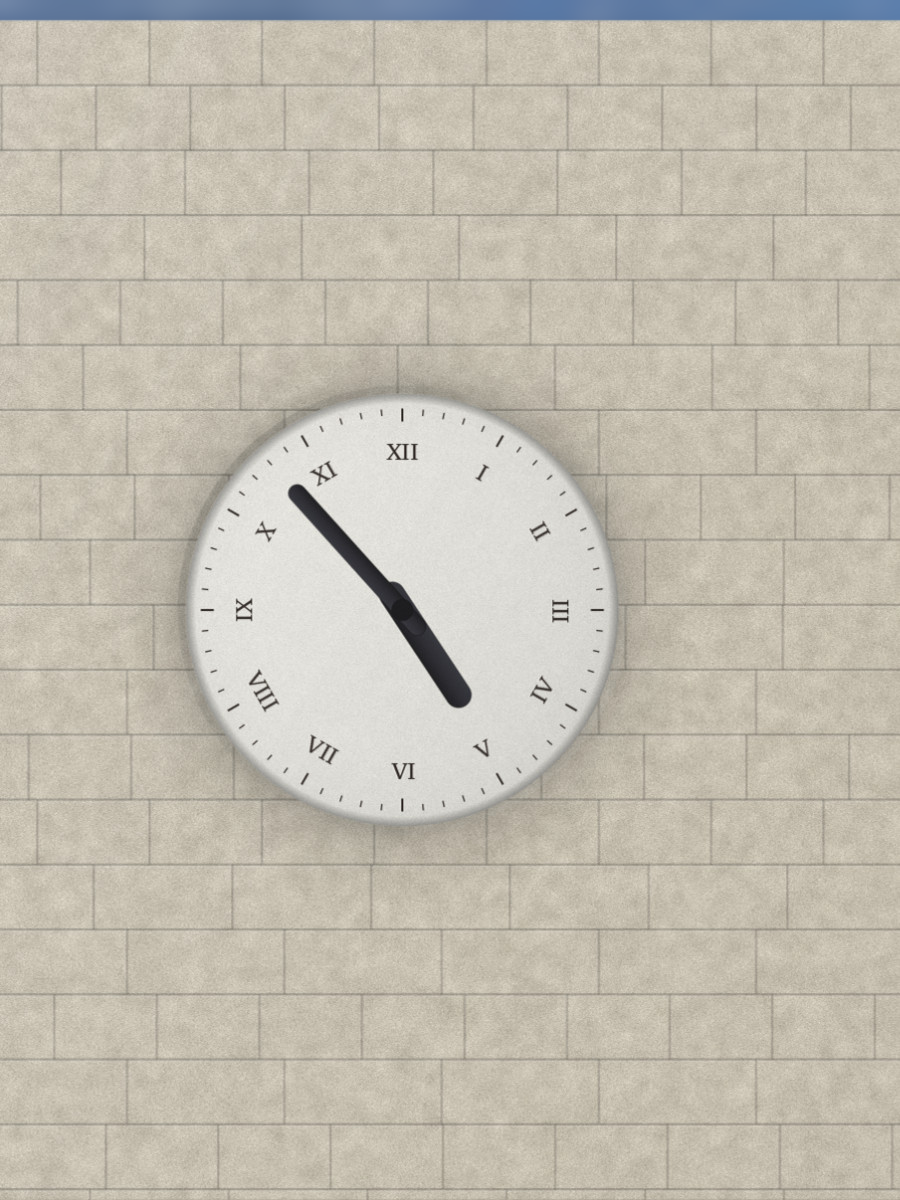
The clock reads **4:53**
